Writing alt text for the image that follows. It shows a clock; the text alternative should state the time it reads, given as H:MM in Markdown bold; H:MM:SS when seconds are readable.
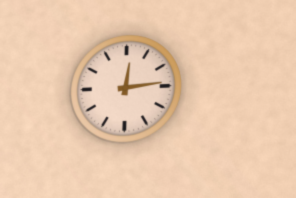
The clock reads **12:14**
